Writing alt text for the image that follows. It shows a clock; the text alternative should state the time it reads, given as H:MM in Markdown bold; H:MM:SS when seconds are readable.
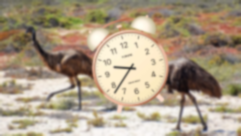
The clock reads **9:38**
